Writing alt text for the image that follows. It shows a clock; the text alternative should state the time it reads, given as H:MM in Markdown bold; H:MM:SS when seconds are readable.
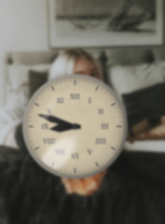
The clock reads **8:48**
